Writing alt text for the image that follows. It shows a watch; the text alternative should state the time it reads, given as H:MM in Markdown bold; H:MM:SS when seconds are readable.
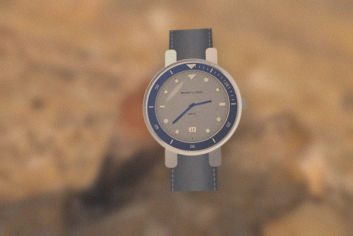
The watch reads **2:38**
